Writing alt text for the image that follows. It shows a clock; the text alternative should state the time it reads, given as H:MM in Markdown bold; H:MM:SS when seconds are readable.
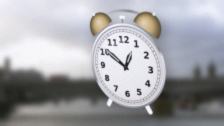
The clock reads **12:51**
